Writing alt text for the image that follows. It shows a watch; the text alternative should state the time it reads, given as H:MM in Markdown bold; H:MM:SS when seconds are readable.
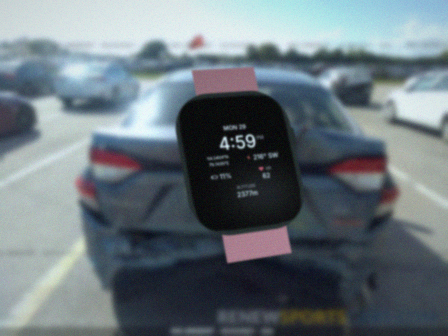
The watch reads **4:59**
